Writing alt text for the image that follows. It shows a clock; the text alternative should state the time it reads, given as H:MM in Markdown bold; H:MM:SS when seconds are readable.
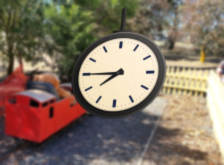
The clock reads **7:45**
